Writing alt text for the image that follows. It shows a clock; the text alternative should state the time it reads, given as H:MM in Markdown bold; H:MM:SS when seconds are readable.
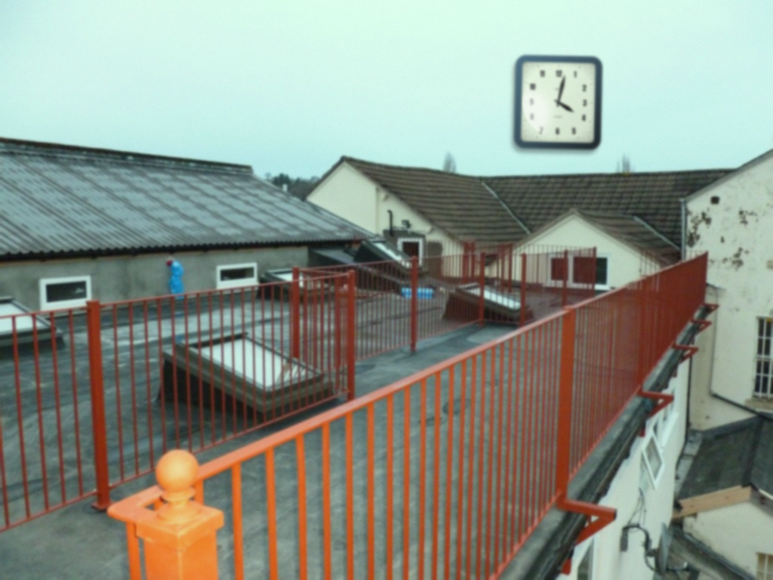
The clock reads **4:02**
